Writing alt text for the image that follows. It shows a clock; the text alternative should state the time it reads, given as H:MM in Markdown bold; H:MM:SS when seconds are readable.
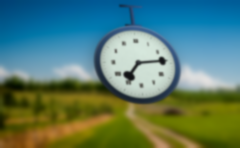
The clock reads **7:14**
